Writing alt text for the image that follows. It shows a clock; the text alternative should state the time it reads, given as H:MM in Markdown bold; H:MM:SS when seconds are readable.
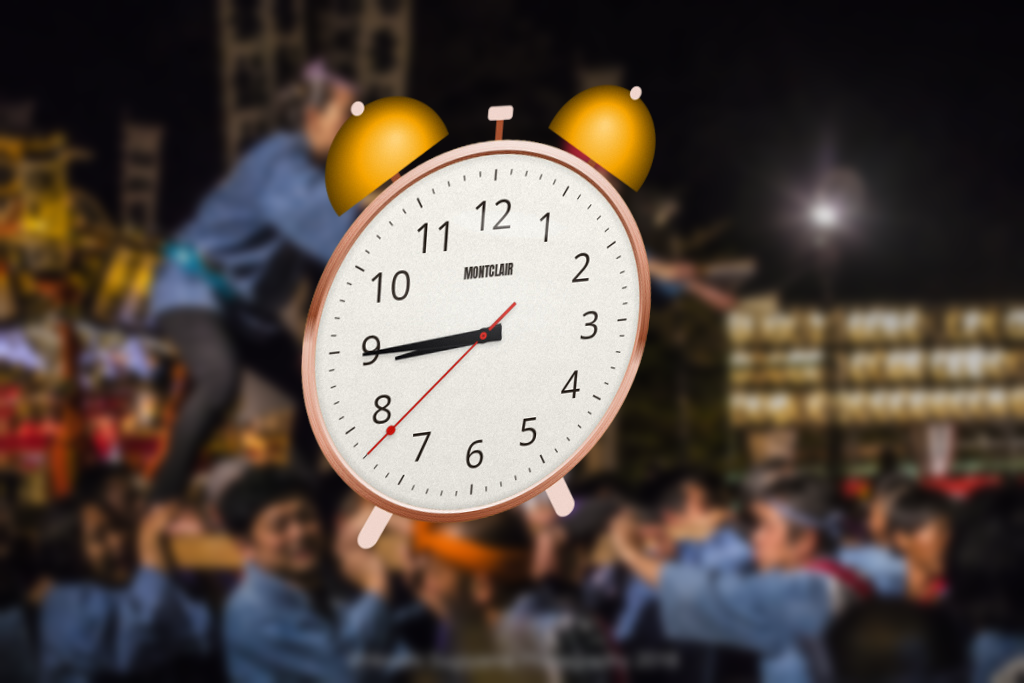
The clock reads **8:44:38**
